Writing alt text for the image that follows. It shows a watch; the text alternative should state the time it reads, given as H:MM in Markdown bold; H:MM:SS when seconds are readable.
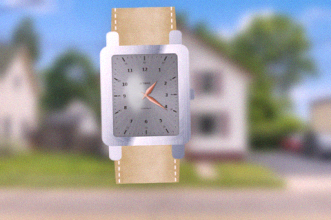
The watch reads **1:21**
